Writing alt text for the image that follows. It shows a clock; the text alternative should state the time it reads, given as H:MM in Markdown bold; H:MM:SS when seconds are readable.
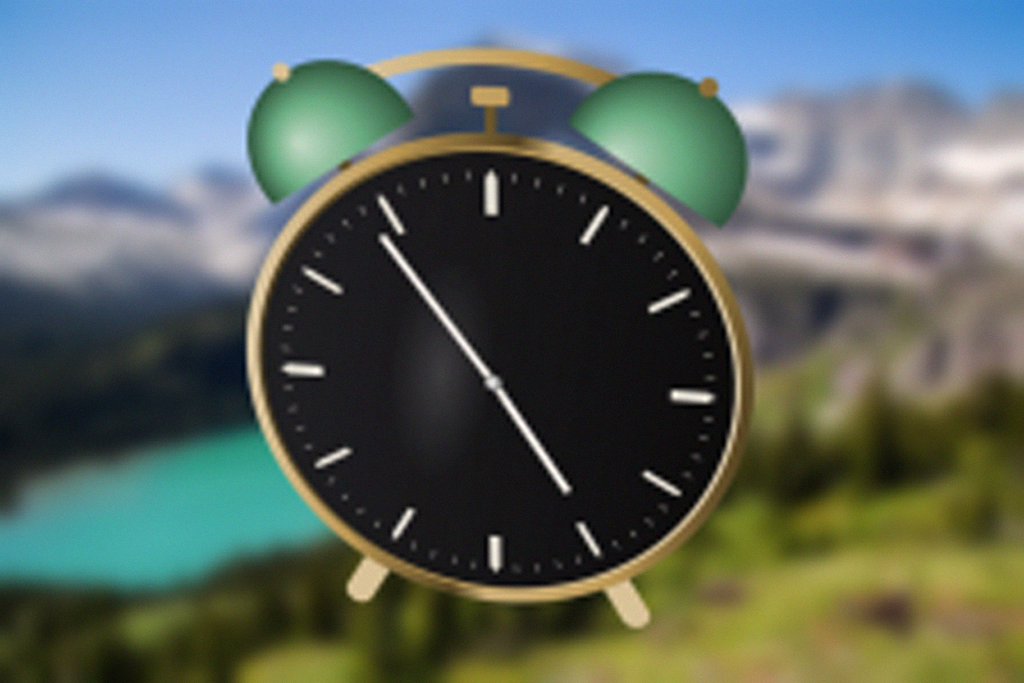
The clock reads **4:54**
